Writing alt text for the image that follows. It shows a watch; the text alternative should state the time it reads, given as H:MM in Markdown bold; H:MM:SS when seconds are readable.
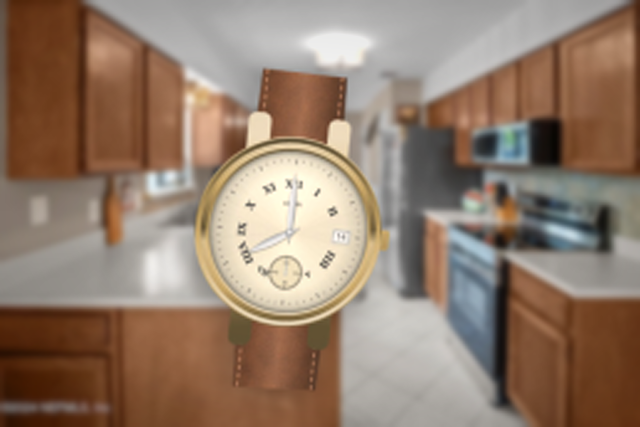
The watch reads **8:00**
